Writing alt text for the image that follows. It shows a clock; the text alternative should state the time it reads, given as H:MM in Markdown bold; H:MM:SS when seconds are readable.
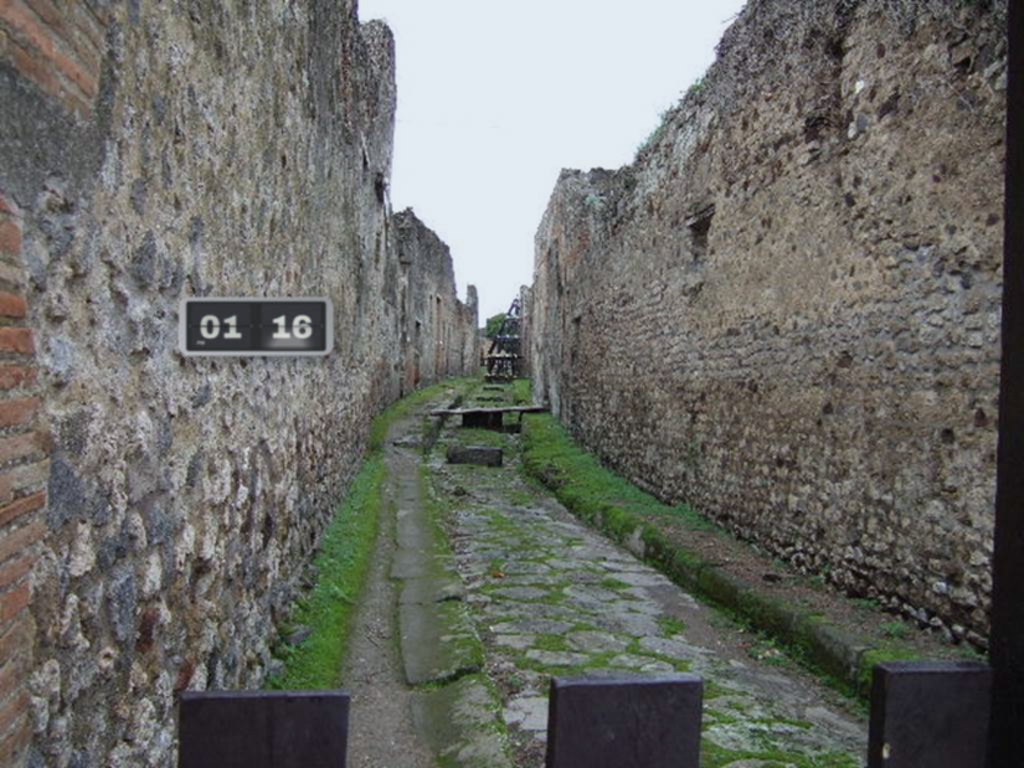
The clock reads **1:16**
